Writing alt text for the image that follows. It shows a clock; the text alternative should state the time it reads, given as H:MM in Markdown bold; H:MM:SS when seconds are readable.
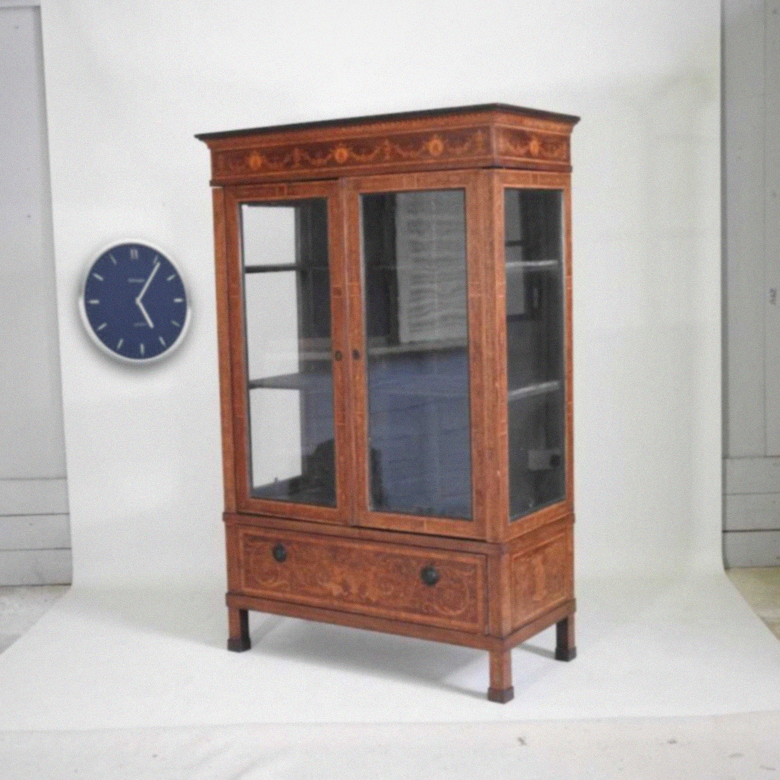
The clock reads **5:06**
